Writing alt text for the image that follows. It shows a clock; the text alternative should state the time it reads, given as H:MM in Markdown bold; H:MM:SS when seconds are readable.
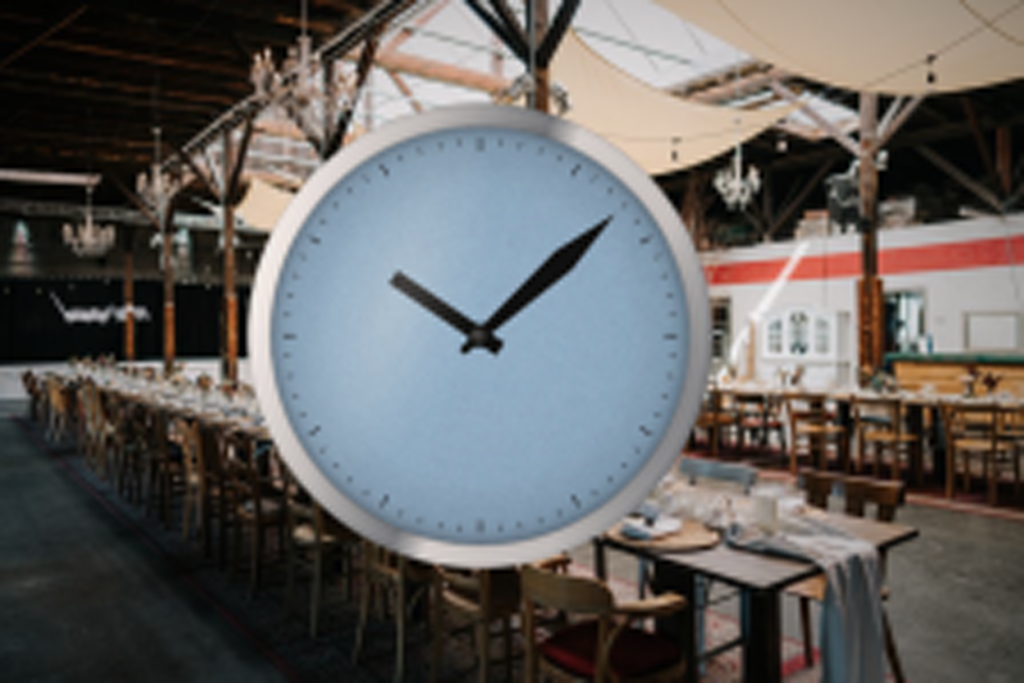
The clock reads **10:08**
